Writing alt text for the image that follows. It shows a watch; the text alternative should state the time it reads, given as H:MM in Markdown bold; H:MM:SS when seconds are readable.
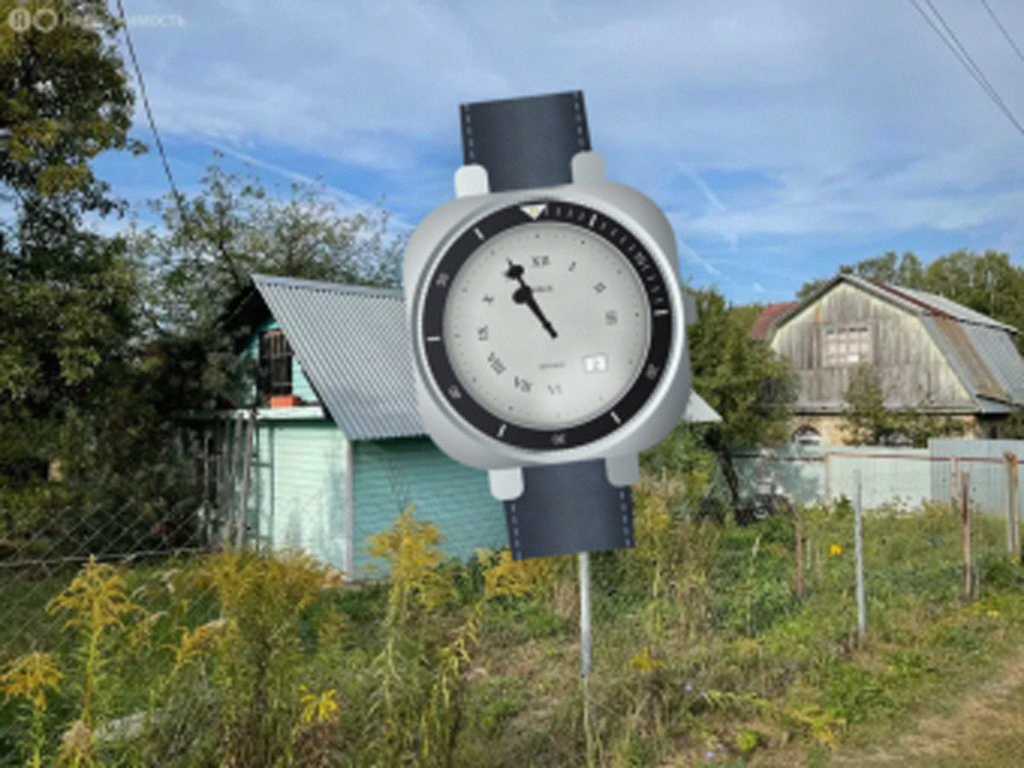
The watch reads **10:56**
